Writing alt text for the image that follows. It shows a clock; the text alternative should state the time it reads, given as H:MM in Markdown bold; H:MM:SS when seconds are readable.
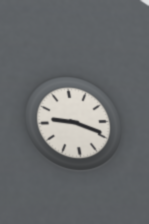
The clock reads **9:19**
